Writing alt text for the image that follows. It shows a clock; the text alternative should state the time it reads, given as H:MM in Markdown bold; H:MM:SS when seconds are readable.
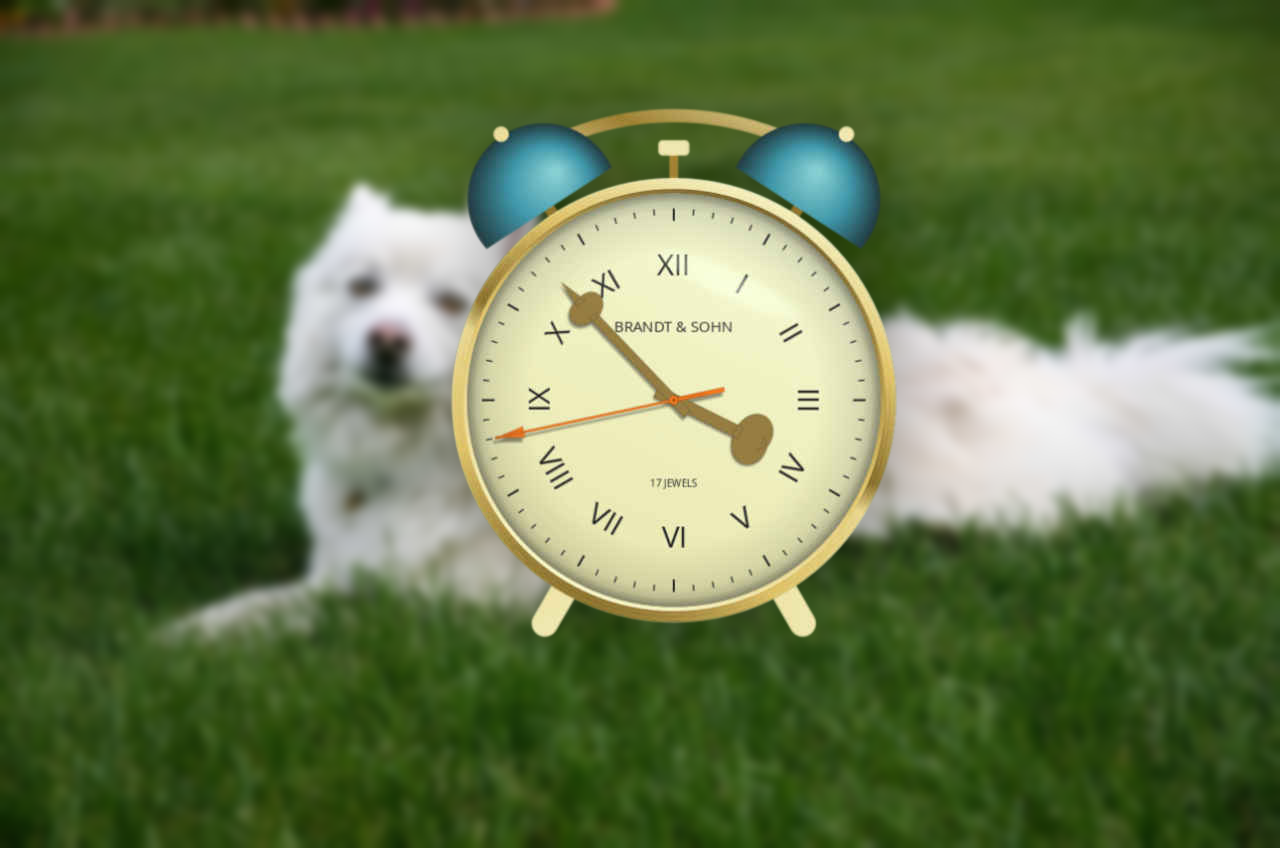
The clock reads **3:52:43**
